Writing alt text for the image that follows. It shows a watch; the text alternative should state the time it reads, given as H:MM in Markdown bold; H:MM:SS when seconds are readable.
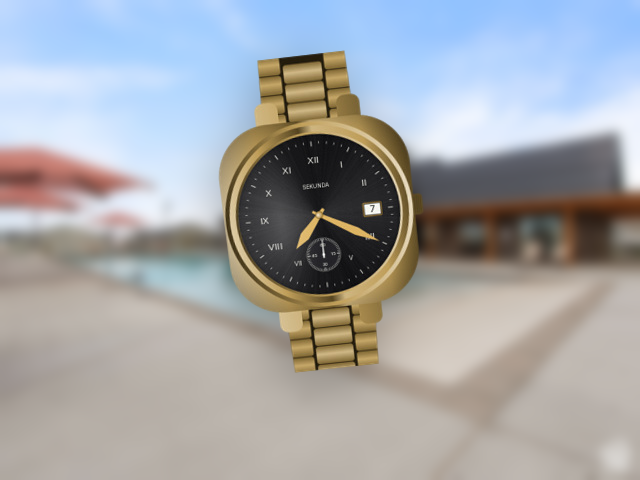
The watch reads **7:20**
